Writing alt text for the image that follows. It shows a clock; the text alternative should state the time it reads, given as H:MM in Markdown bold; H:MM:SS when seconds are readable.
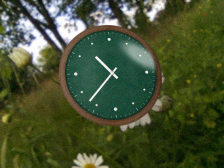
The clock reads **10:37**
